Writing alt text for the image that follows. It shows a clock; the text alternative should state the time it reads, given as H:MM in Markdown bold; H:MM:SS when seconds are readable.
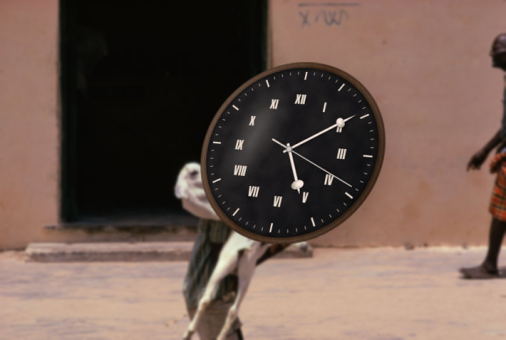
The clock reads **5:09:19**
